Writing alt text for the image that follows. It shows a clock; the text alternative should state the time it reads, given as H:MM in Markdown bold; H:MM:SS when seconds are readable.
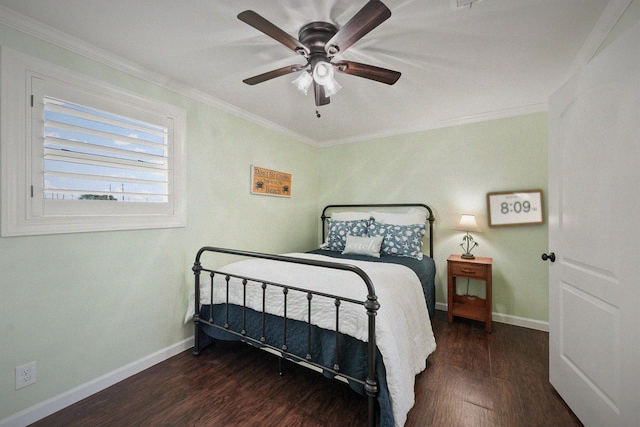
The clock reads **8:09**
